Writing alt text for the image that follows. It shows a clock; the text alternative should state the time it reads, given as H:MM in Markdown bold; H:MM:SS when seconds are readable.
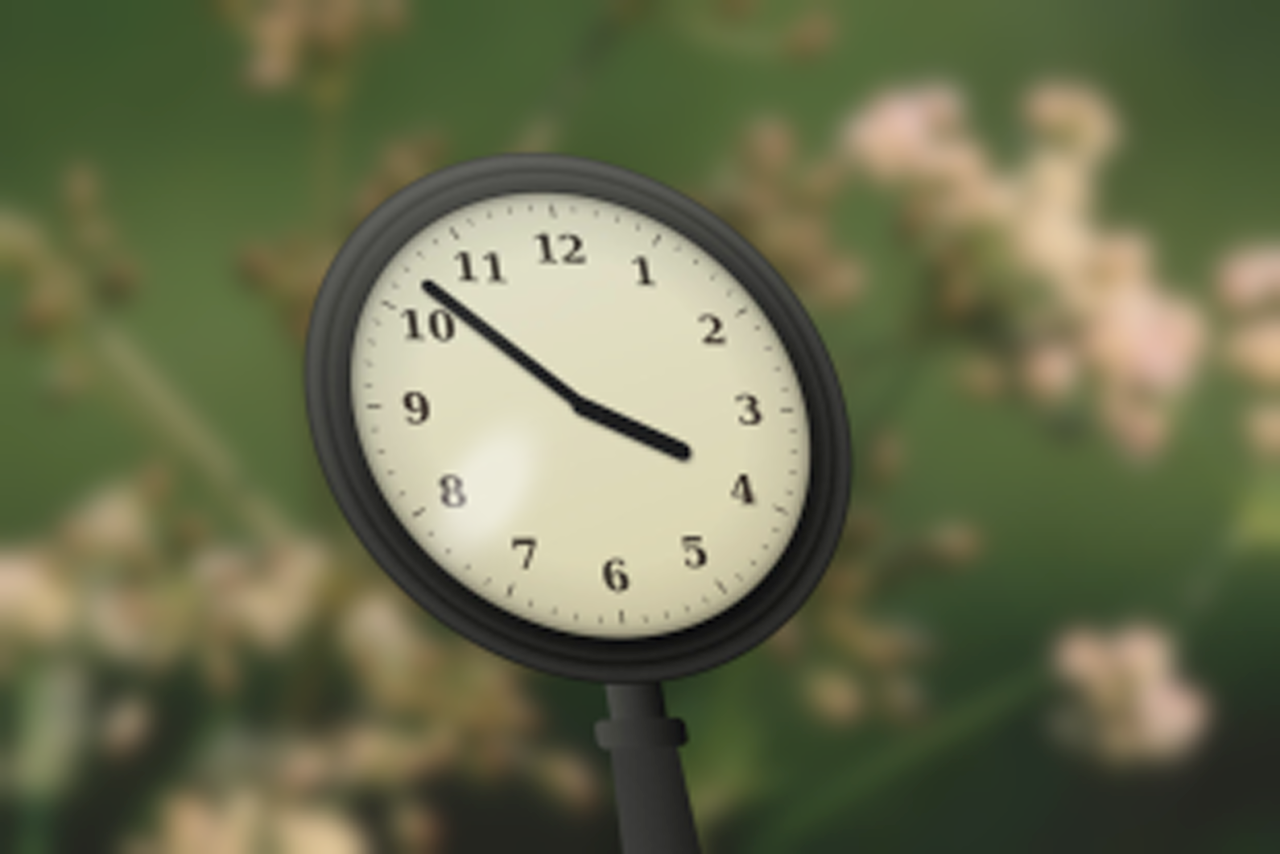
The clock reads **3:52**
